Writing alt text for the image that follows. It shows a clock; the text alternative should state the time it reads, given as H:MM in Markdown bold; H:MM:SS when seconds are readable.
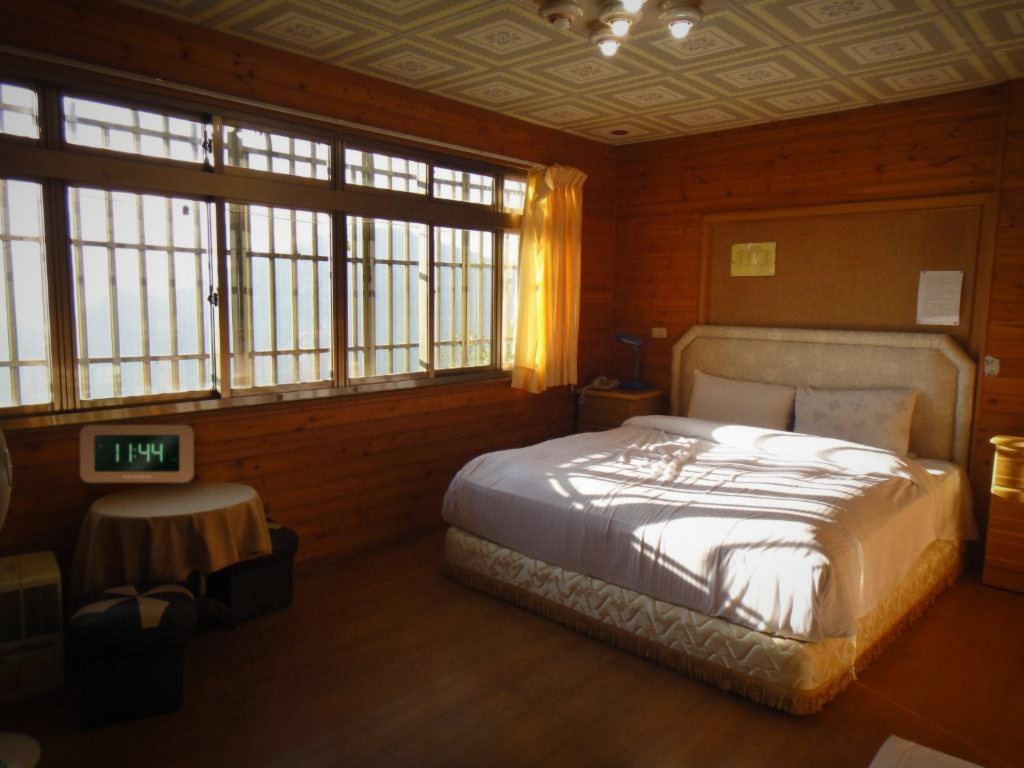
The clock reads **11:44**
